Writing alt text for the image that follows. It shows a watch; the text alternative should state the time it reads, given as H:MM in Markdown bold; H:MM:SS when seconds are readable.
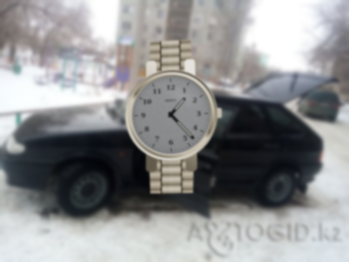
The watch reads **1:23**
